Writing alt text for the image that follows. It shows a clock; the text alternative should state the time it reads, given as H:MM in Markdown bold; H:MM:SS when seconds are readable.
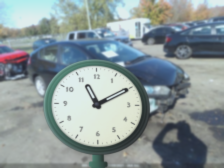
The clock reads **11:10**
